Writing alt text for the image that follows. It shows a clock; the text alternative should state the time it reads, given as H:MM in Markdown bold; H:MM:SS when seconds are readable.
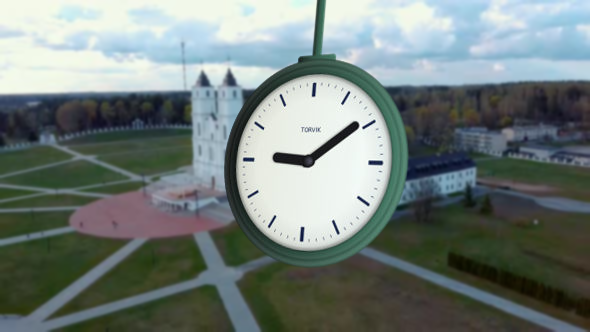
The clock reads **9:09**
